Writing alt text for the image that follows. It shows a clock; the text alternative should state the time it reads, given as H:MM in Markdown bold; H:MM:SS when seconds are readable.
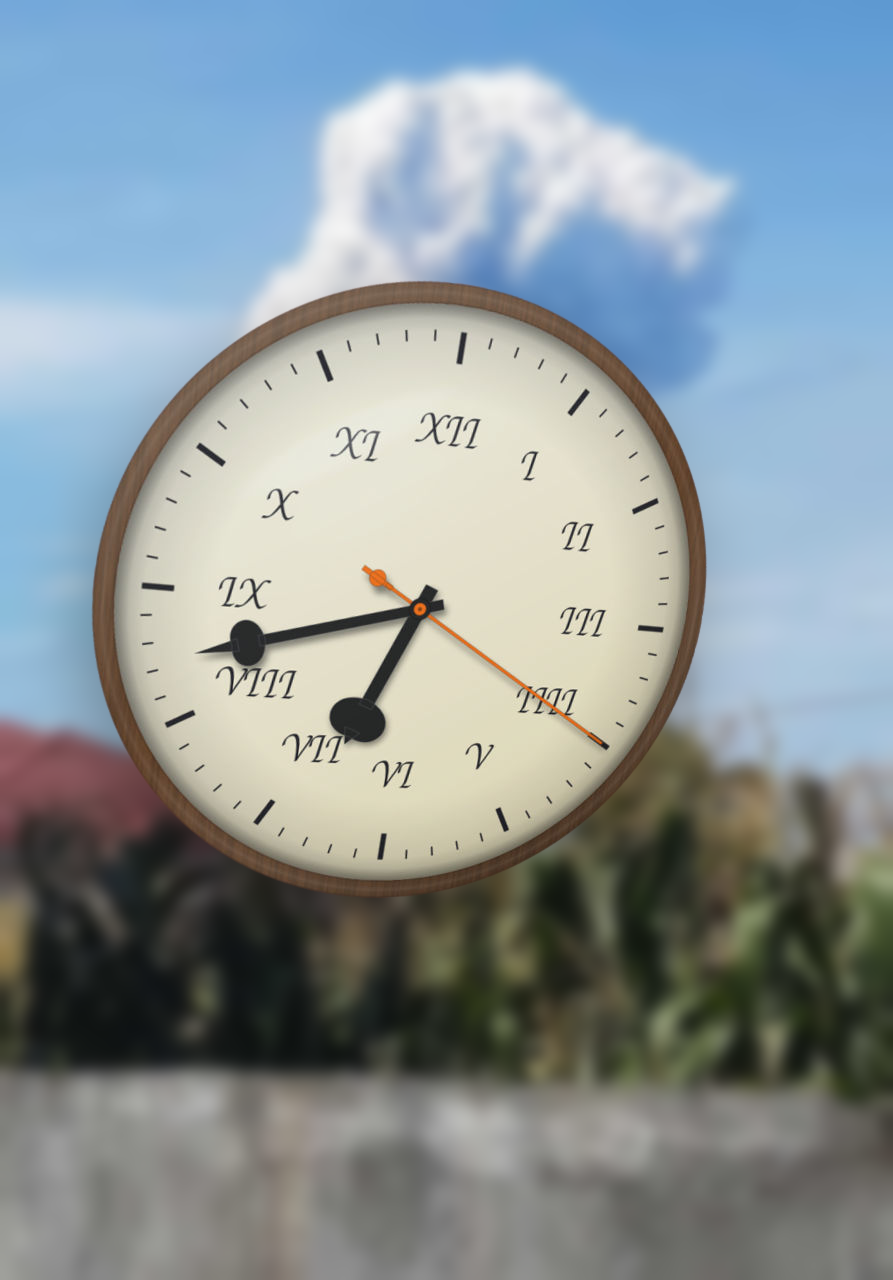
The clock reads **6:42:20**
